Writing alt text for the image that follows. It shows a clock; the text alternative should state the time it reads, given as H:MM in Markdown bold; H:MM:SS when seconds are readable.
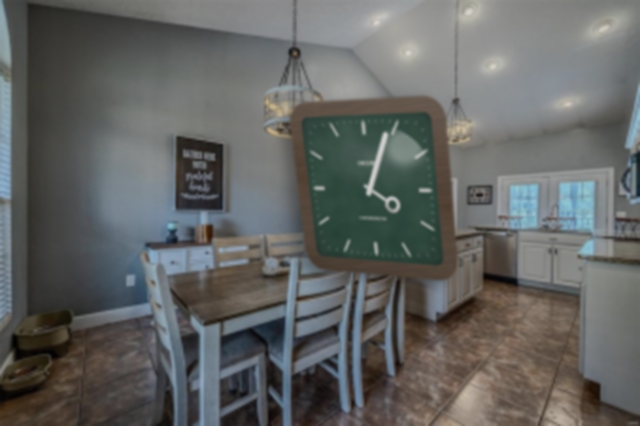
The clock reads **4:04**
